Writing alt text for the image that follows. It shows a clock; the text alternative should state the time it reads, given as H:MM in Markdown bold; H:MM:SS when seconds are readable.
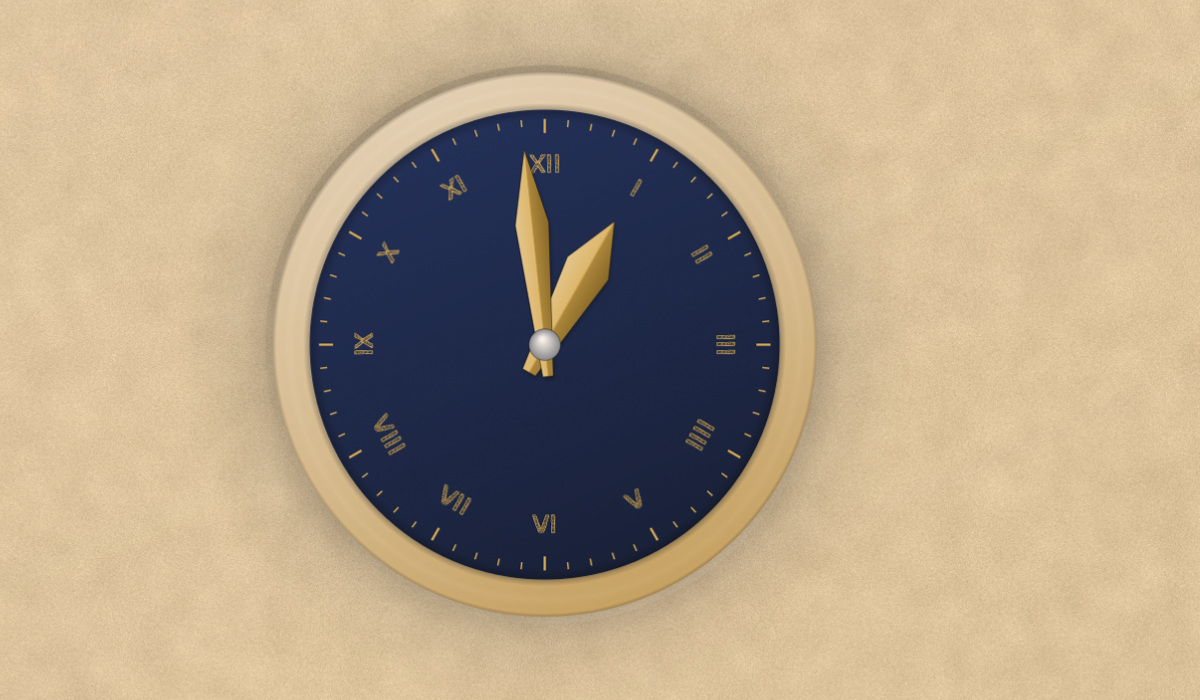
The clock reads **12:59**
